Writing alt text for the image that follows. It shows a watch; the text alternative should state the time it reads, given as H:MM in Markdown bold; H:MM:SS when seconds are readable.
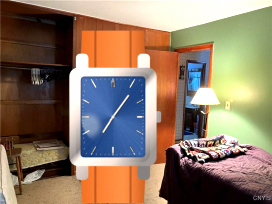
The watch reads **7:06**
